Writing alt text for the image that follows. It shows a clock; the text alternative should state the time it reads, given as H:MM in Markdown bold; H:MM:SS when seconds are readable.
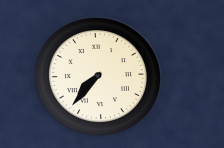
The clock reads **7:37**
